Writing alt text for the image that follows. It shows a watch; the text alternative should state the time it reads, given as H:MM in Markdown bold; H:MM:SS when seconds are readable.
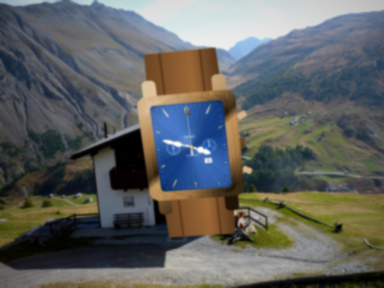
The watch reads **3:48**
